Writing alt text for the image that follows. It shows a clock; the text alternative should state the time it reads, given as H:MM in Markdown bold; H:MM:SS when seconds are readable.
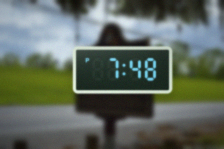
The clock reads **7:48**
